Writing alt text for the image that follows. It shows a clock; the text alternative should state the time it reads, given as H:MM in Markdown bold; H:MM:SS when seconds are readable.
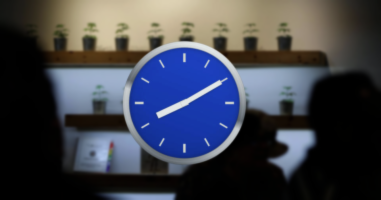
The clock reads **8:10**
